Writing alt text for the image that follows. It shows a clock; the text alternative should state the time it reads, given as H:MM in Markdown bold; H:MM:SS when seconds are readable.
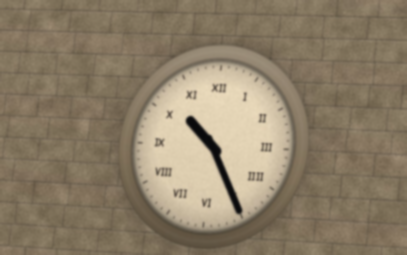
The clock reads **10:25**
